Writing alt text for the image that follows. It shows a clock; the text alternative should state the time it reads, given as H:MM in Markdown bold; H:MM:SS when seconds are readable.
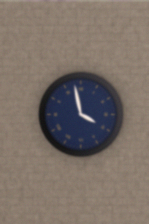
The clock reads **3:58**
